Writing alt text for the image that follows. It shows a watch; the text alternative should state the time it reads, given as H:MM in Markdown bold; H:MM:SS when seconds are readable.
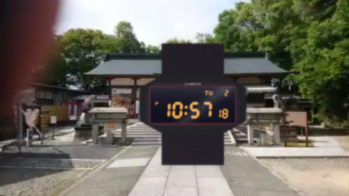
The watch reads **10:57:18**
